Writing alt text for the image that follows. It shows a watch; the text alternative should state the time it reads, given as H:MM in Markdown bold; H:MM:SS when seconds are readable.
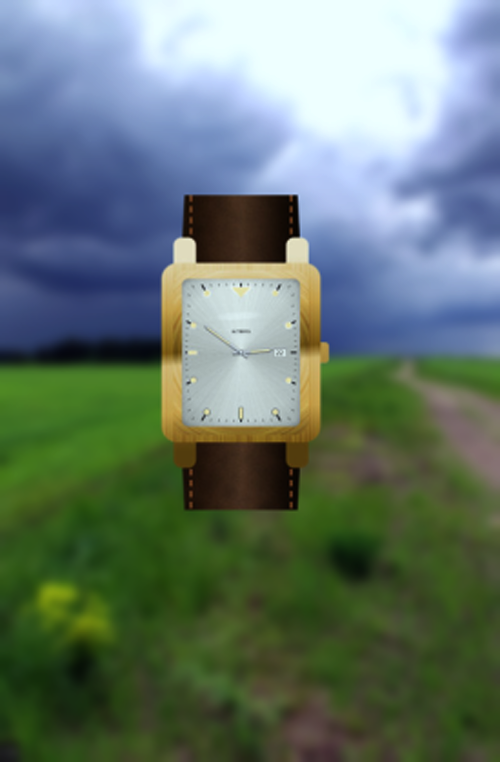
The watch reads **2:51**
